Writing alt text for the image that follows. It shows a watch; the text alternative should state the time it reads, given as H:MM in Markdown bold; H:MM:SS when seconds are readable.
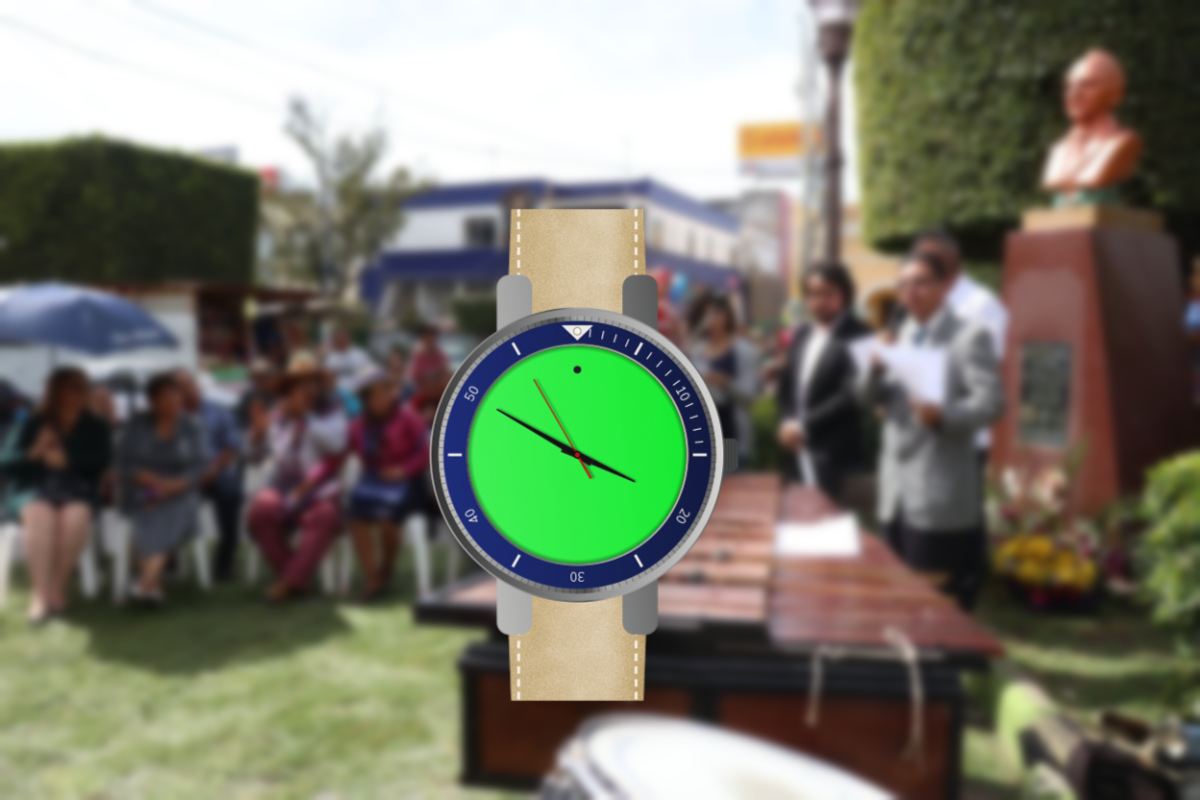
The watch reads **3:49:55**
